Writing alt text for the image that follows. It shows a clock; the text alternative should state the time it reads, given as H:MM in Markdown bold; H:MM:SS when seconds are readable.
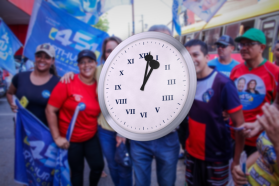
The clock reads **1:02**
